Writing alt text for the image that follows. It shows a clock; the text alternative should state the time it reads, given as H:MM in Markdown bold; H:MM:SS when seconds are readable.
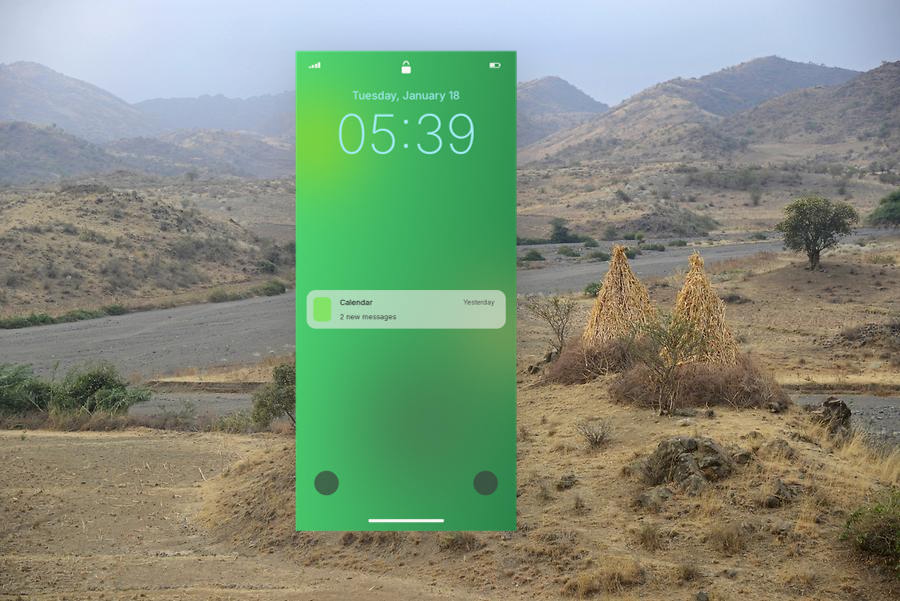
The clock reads **5:39**
